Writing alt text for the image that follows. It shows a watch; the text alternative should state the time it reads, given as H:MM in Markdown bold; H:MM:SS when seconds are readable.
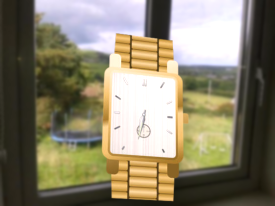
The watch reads **6:32**
